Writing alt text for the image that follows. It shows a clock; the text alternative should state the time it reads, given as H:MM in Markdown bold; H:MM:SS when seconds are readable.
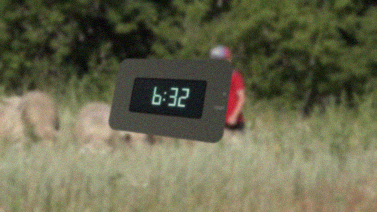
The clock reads **6:32**
